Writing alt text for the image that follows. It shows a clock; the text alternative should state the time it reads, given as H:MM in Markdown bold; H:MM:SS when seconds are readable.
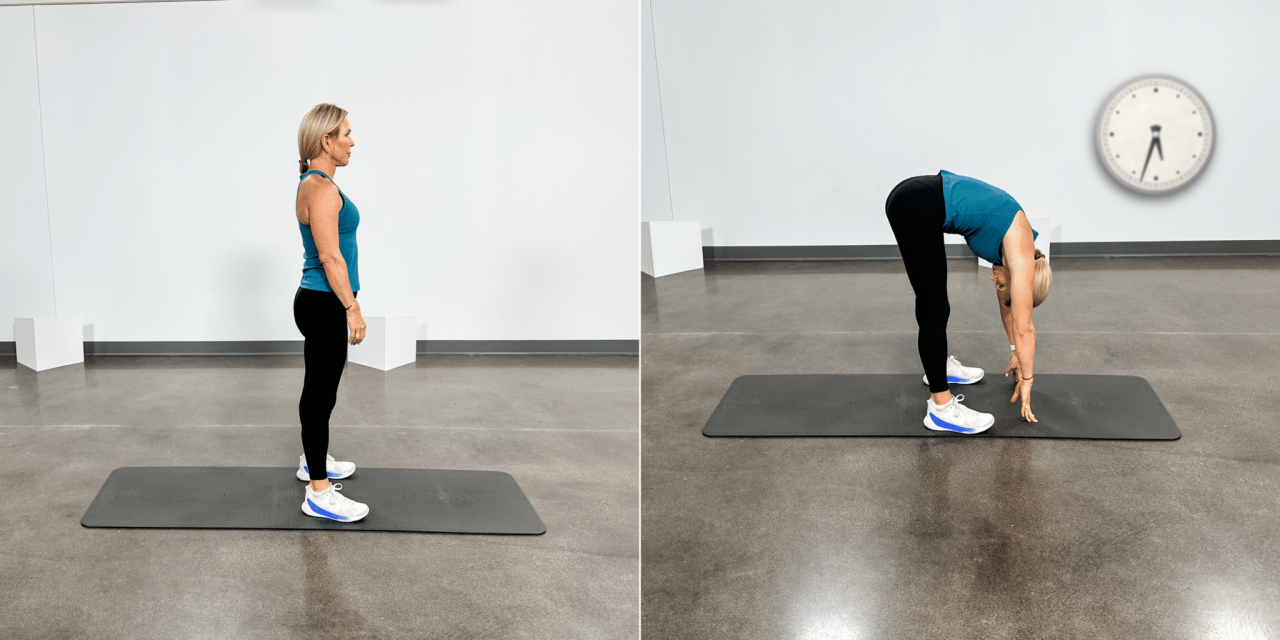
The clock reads **5:33**
